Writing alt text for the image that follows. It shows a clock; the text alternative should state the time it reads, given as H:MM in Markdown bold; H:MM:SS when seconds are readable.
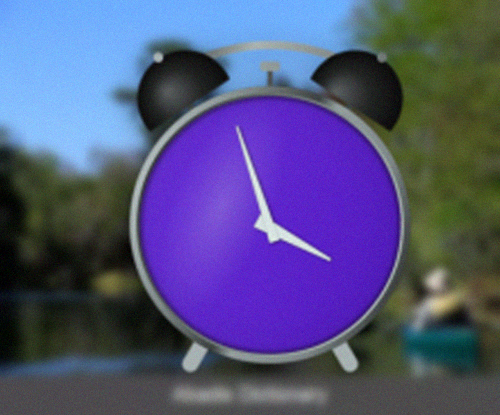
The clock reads **3:57**
